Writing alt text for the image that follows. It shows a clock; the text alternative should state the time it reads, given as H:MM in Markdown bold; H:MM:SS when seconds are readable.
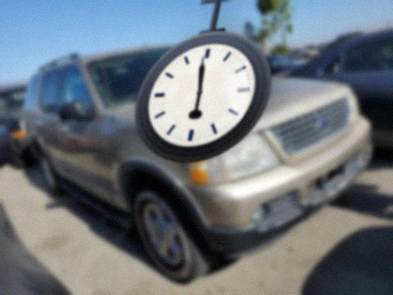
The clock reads **5:59**
